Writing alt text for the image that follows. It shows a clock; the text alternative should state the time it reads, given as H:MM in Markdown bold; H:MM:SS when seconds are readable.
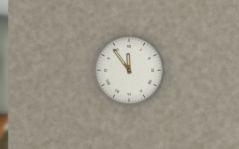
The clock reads **11:54**
